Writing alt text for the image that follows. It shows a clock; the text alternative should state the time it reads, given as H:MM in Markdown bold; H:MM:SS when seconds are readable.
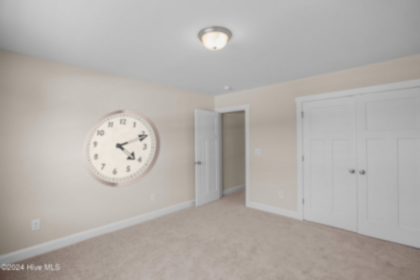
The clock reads **4:11**
